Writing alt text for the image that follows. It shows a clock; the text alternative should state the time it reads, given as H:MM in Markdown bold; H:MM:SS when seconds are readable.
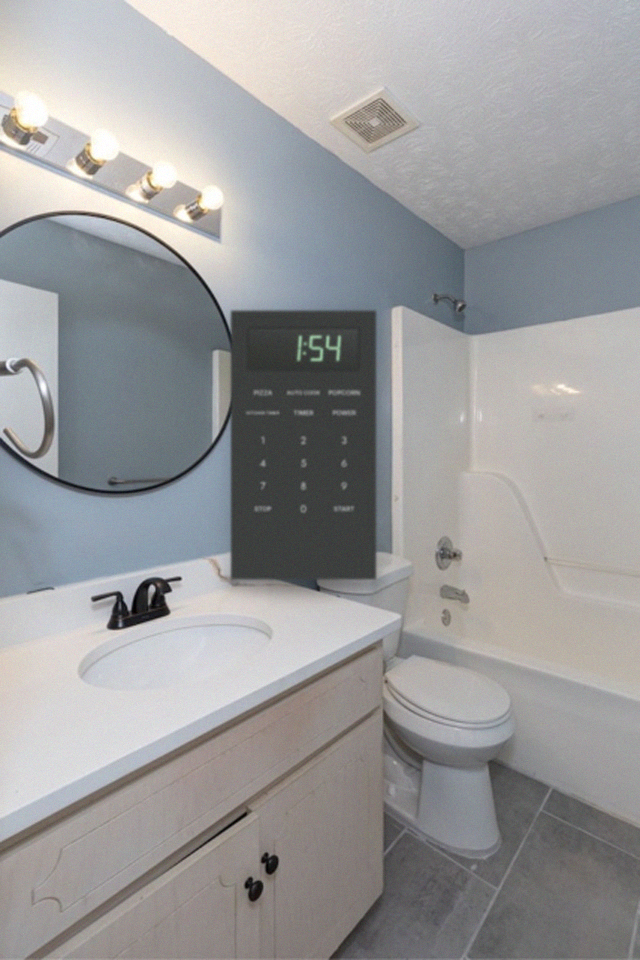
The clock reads **1:54**
